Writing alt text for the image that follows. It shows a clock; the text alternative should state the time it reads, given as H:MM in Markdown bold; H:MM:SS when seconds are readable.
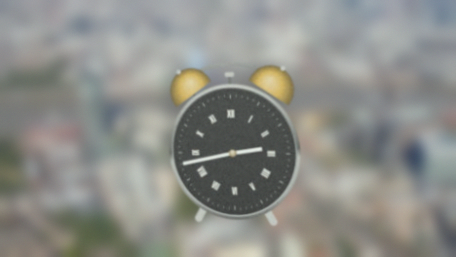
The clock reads **2:43**
